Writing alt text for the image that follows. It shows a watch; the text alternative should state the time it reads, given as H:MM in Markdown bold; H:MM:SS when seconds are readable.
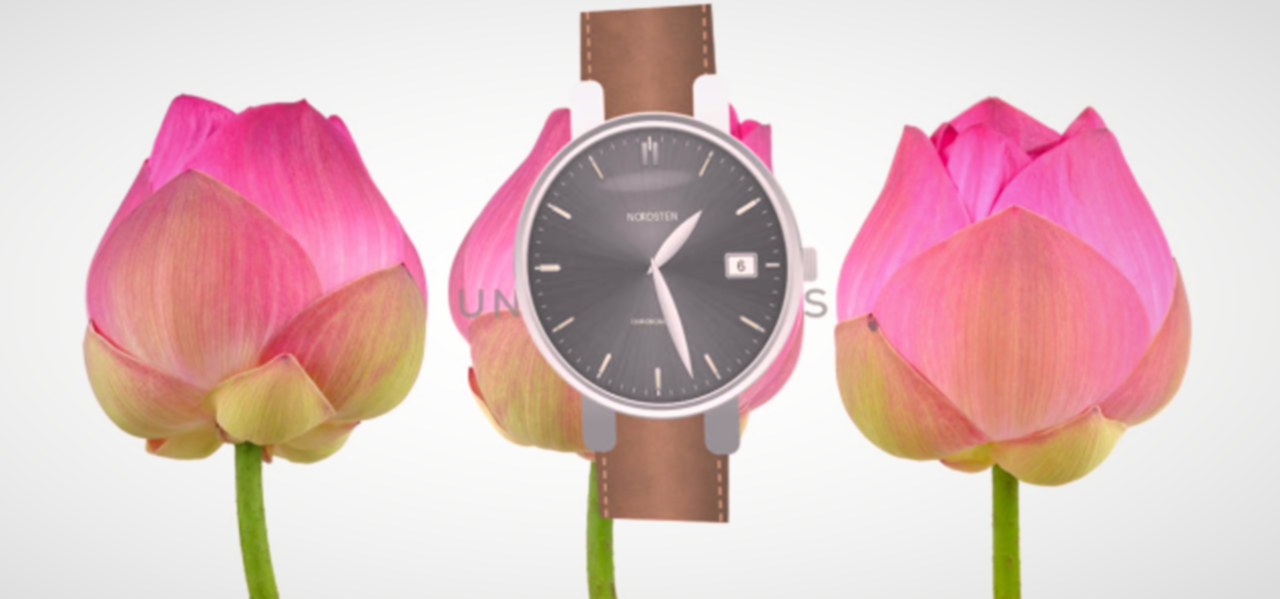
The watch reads **1:27**
